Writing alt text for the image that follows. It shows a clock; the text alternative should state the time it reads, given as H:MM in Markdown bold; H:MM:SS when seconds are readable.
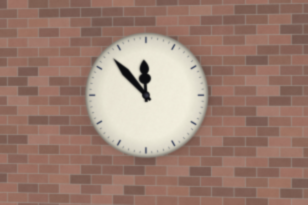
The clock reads **11:53**
